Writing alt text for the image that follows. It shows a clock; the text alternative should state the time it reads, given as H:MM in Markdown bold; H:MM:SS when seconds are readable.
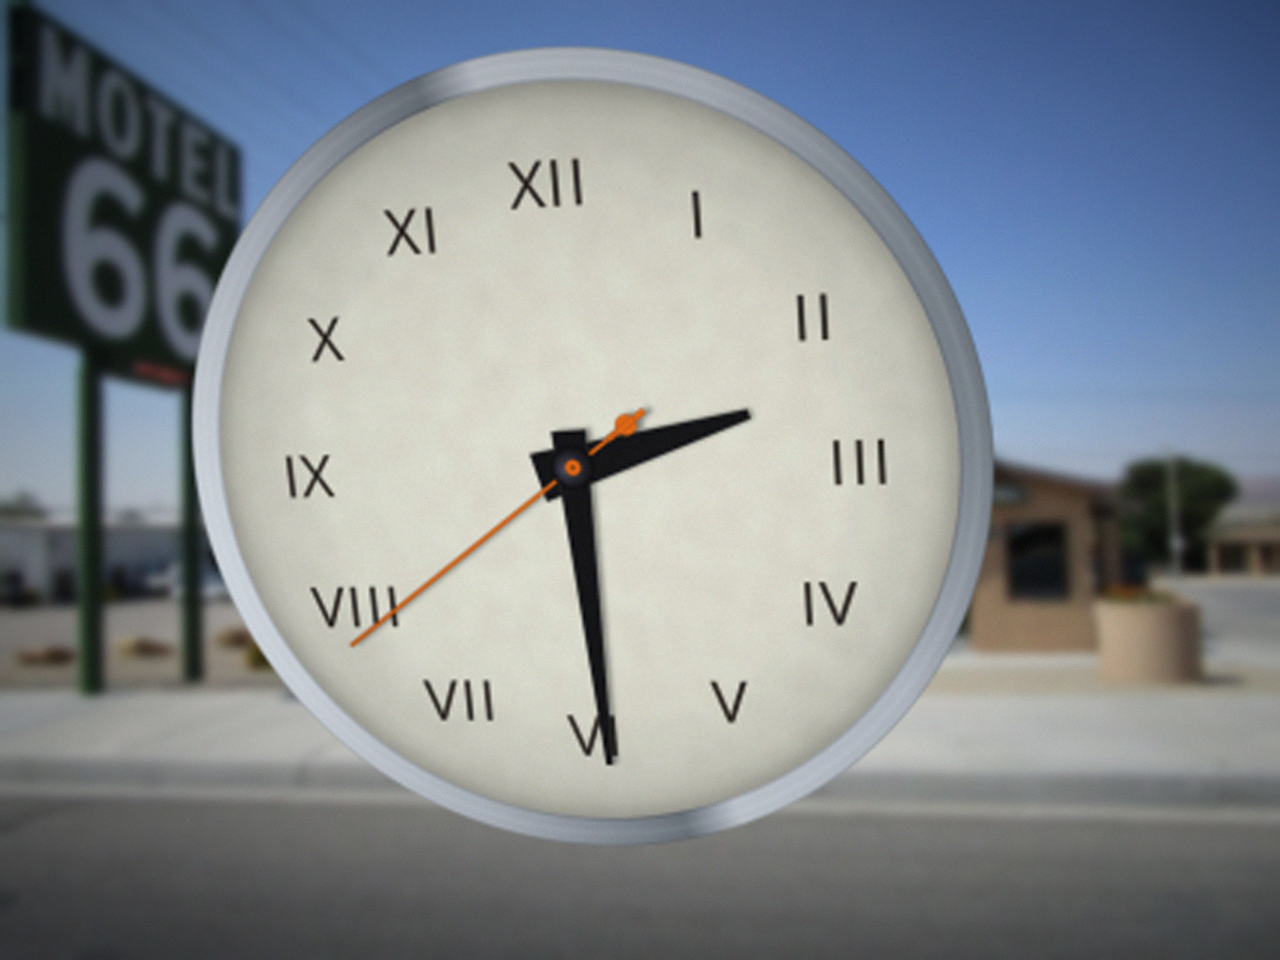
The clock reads **2:29:39**
